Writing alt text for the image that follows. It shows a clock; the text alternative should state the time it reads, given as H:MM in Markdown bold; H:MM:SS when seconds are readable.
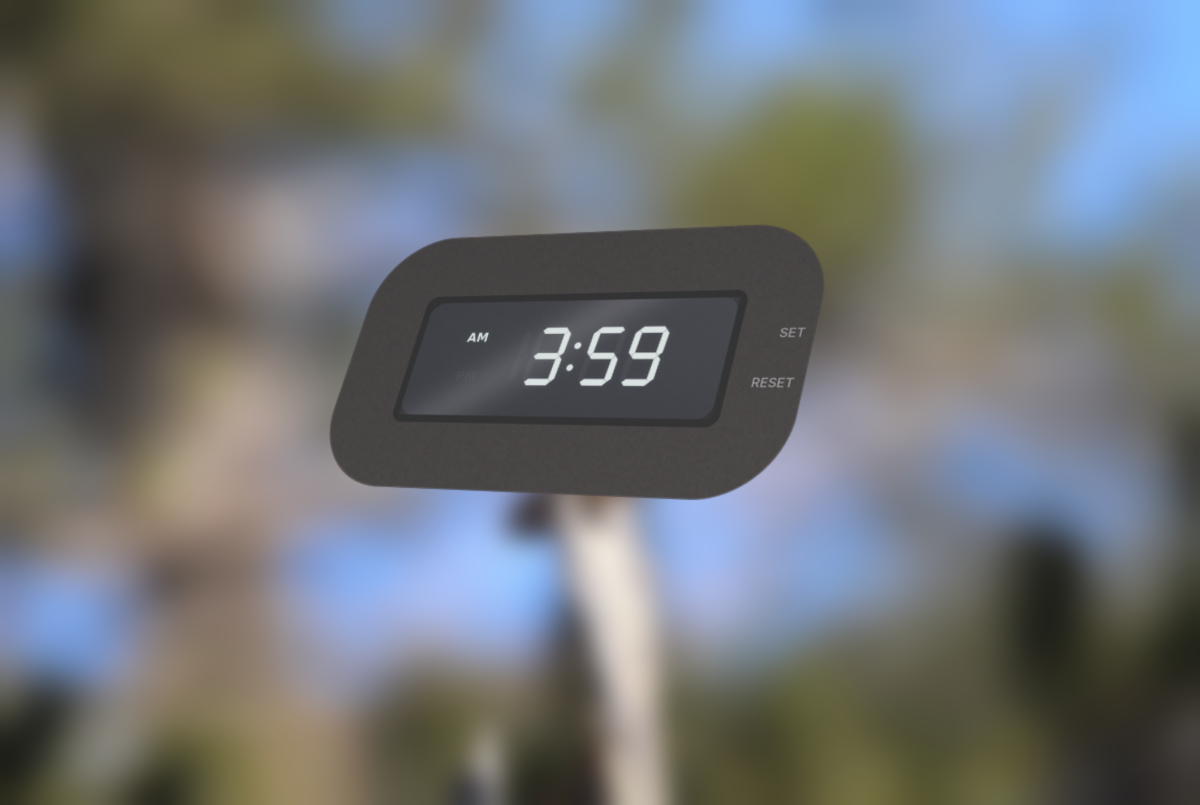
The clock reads **3:59**
